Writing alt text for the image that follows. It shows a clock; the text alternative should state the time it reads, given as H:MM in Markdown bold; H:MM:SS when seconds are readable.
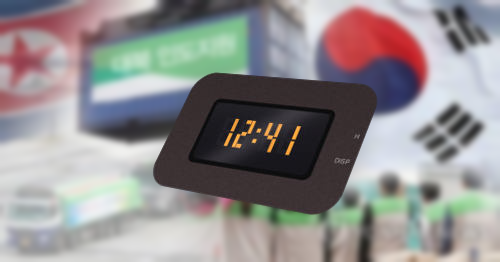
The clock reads **12:41**
